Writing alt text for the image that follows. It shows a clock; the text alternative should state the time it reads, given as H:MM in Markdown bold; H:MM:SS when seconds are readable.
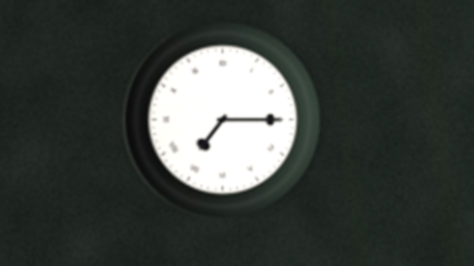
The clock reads **7:15**
